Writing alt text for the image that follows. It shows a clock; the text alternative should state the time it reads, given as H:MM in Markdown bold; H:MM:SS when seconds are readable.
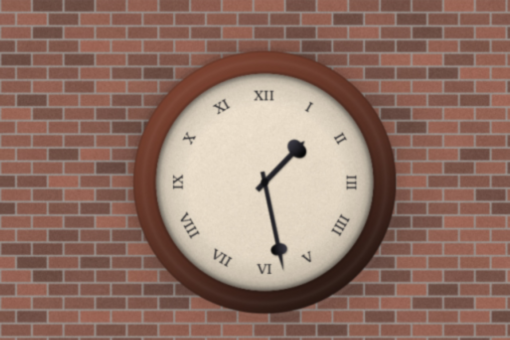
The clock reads **1:28**
